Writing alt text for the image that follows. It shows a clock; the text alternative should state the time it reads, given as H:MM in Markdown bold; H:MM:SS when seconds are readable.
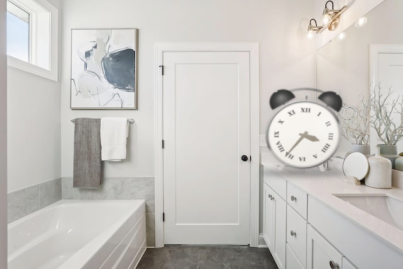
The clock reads **3:36**
